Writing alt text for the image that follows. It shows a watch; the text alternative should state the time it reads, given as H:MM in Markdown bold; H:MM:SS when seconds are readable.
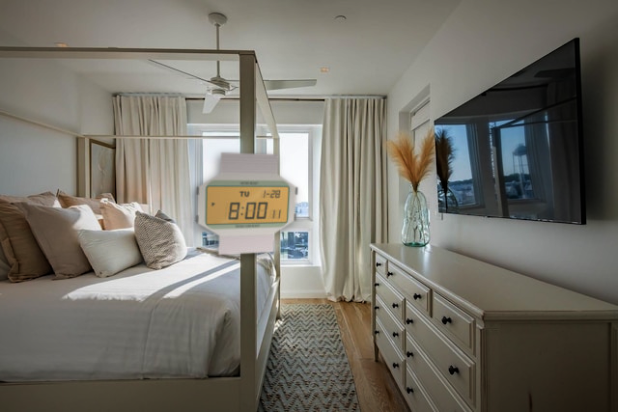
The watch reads **8:00**
